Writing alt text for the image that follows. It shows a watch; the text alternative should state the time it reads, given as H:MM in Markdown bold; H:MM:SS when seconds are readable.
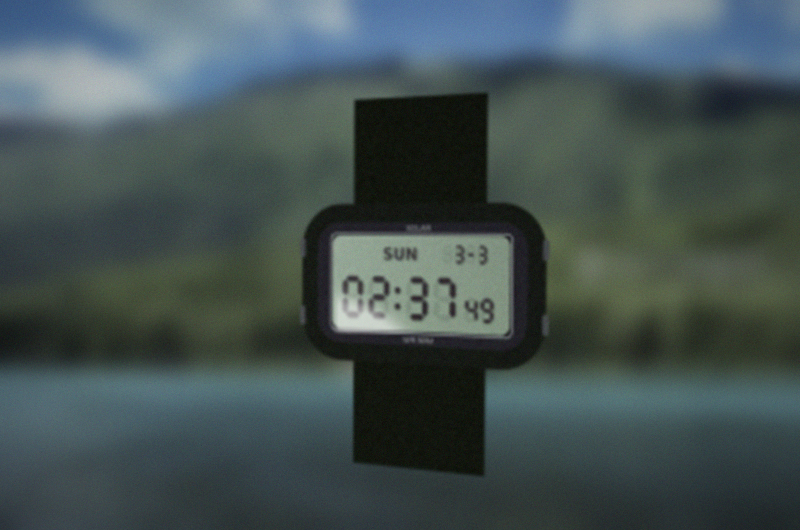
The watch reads **2:37:49**
